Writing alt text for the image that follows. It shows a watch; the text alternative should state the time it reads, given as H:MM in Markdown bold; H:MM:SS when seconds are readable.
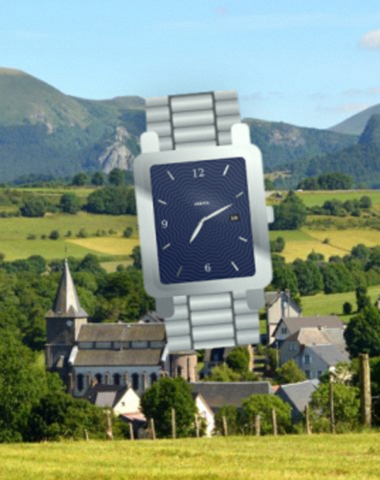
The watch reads **7:11**
